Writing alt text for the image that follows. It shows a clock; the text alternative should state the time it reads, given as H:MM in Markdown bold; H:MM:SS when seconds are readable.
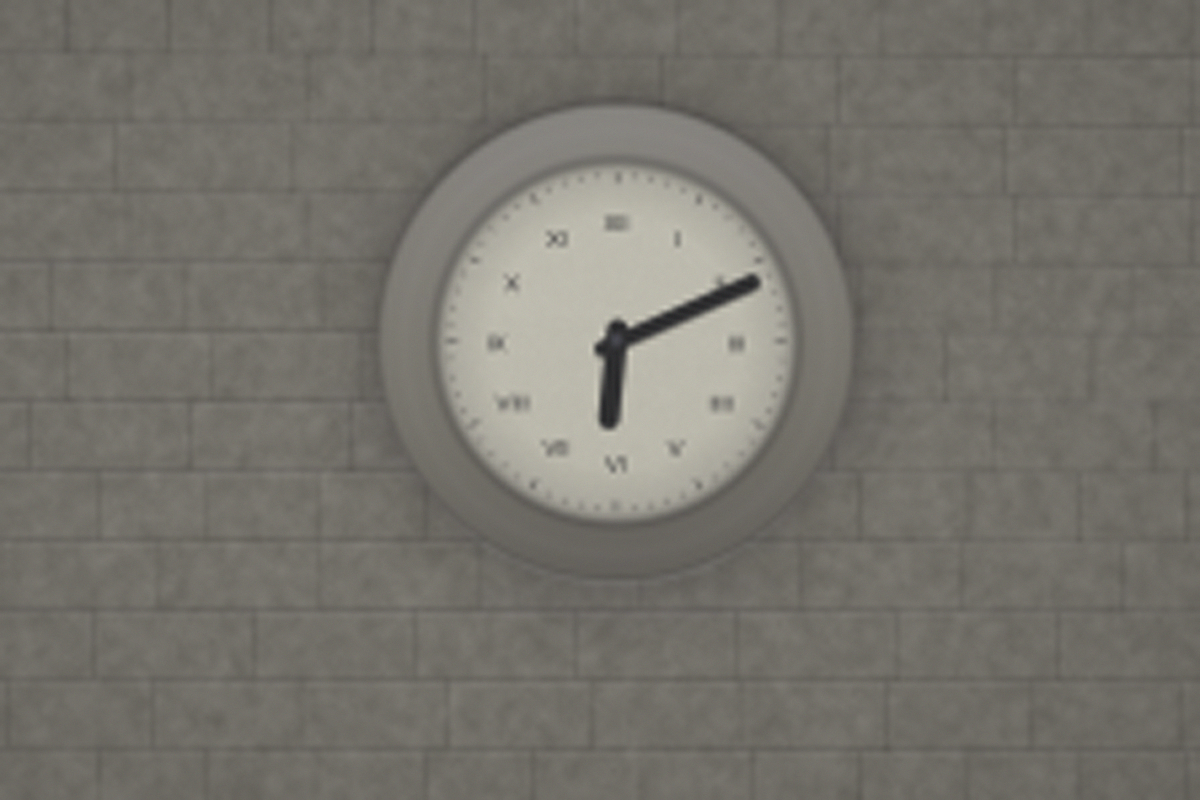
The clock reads **6:11**
